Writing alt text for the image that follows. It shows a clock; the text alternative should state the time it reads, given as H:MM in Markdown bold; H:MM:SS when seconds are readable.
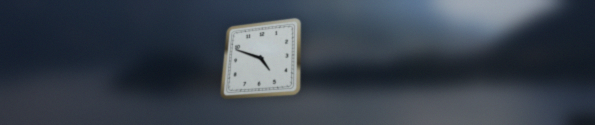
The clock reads **4:49**
